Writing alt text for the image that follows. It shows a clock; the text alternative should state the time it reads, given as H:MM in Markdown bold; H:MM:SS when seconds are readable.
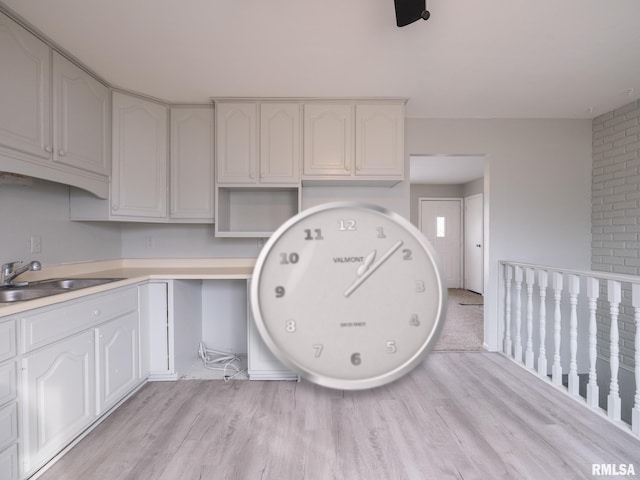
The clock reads **1:08**
